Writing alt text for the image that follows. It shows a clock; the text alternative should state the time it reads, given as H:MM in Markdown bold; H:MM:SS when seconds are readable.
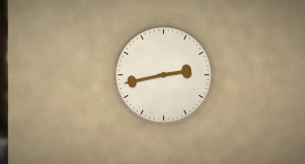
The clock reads **2:43**
